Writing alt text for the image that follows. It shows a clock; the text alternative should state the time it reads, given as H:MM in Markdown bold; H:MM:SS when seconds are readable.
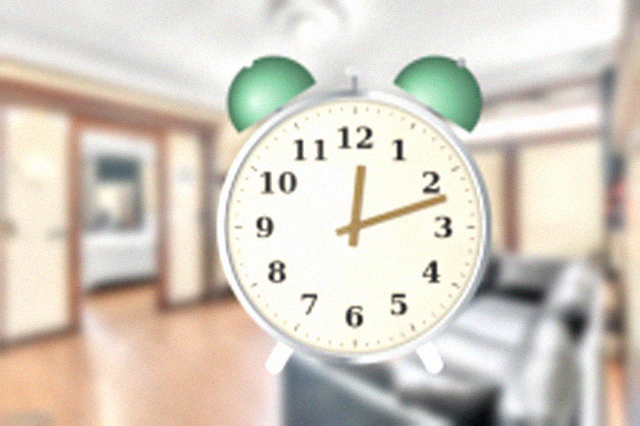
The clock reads **12:12**
